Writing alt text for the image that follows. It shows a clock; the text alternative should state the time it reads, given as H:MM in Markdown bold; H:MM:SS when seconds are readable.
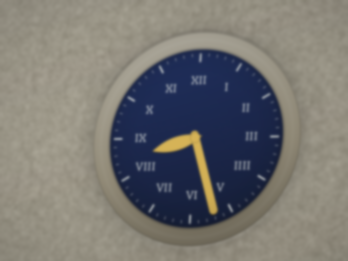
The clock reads **8:27**
